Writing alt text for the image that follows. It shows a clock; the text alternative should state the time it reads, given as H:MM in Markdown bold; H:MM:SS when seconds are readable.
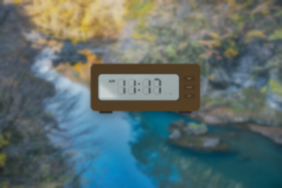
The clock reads **11:17**
